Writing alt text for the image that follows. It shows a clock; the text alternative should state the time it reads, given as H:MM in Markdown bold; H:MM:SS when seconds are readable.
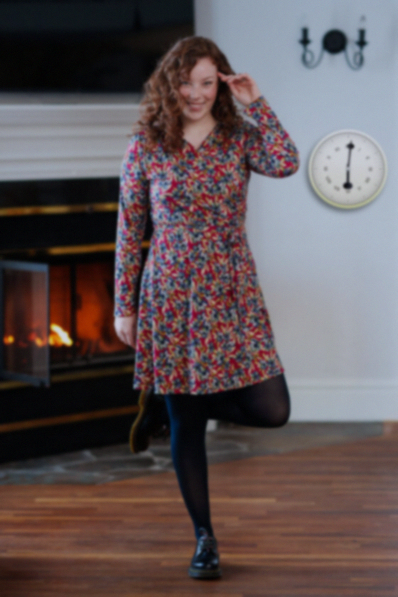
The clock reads **6:01**
